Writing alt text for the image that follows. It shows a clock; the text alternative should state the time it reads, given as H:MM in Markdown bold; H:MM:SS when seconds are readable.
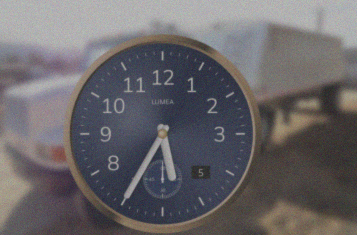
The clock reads **5:35**
